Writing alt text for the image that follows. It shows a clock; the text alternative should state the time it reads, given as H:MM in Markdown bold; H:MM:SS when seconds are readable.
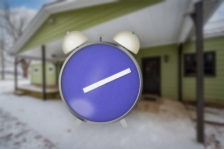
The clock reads **8:11**
